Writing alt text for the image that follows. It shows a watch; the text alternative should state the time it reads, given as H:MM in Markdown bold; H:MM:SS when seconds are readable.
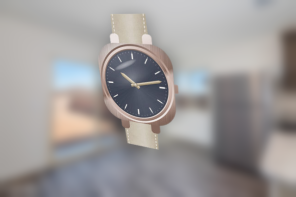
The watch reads **10:13**
